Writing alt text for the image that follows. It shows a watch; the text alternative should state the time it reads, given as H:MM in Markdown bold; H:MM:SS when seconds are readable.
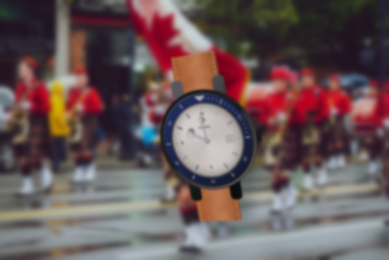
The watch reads **9:59**
